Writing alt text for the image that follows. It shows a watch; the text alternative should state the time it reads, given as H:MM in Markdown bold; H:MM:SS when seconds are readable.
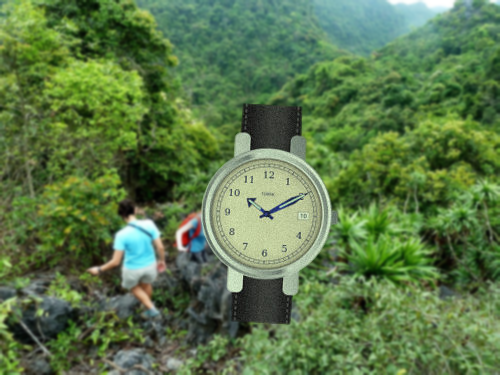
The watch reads **10:10**
